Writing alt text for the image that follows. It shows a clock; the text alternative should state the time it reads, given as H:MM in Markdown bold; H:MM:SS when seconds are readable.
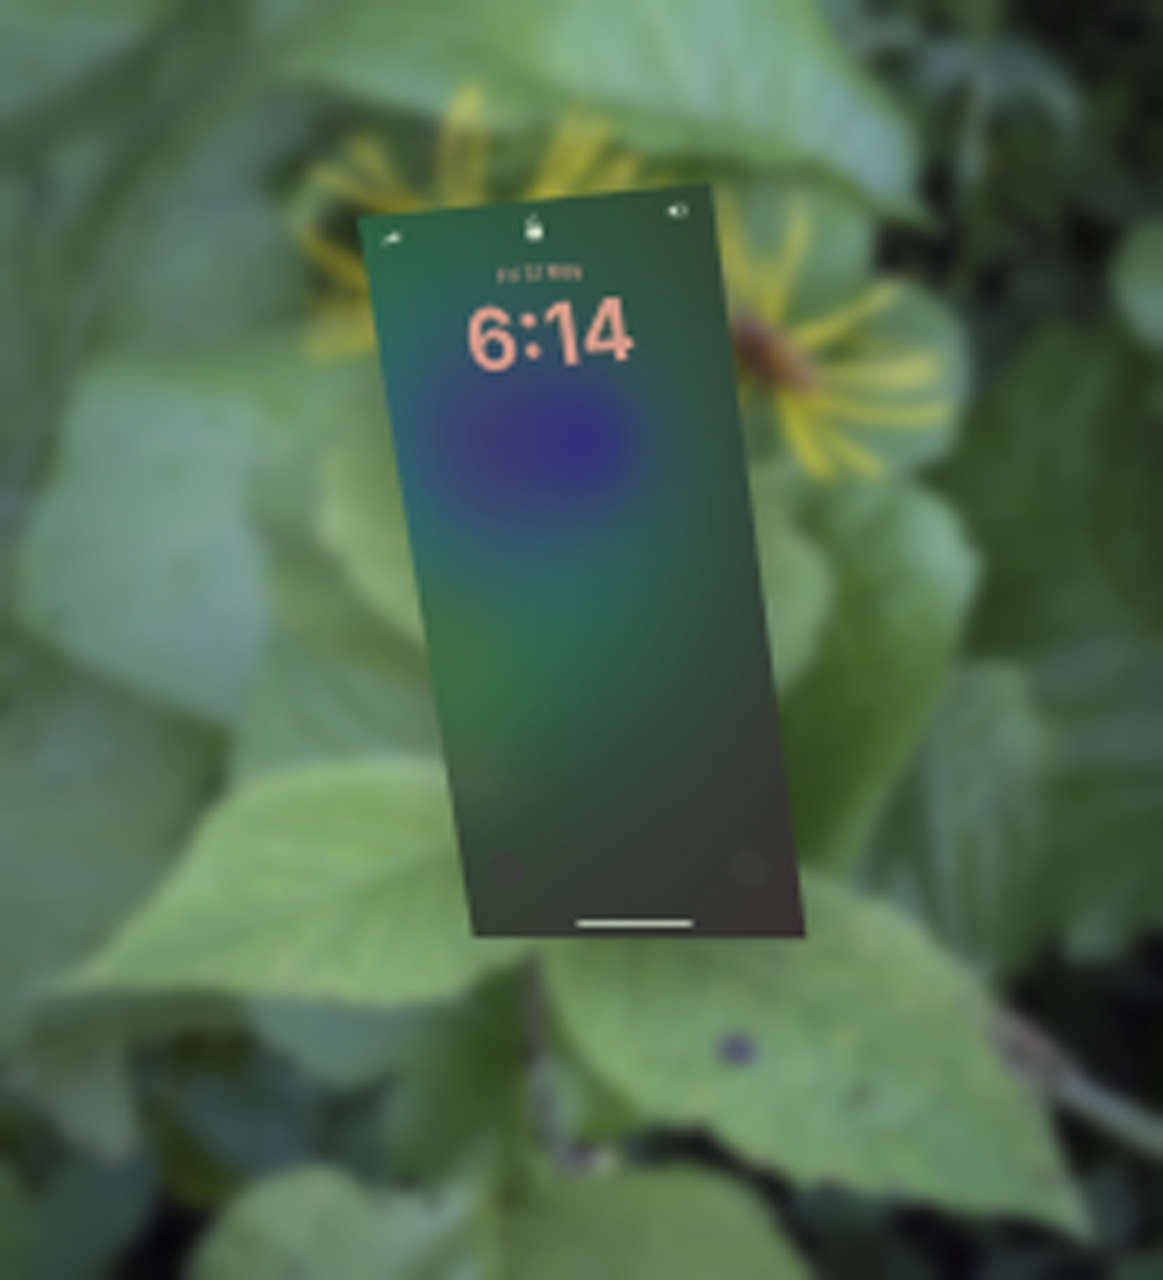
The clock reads **6:14**
